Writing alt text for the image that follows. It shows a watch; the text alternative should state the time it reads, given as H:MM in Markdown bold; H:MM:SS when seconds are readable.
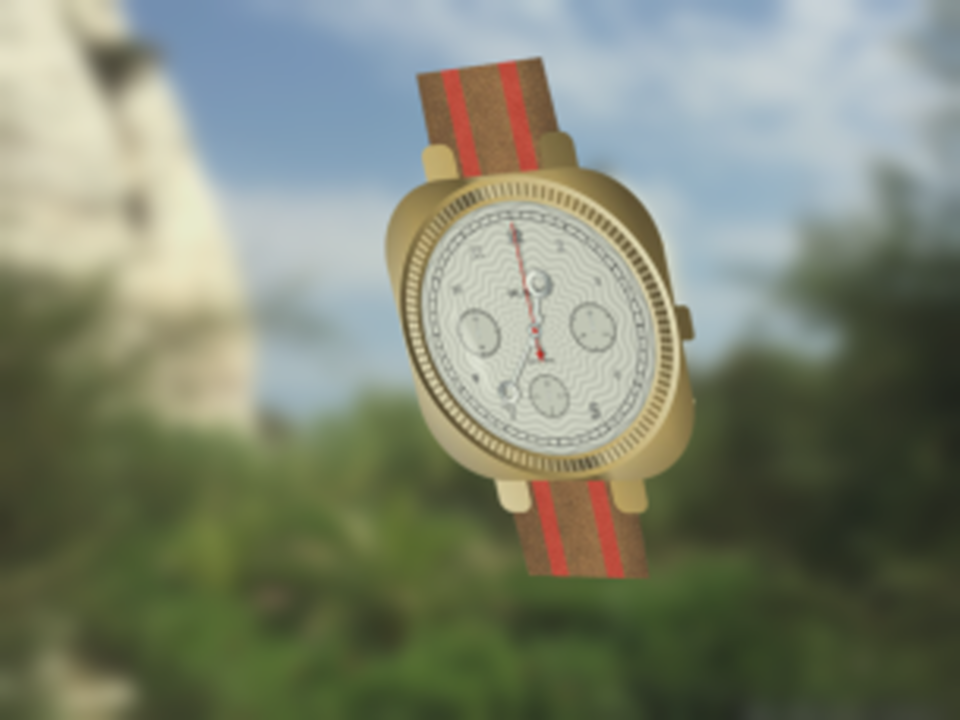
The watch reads **12:36**
